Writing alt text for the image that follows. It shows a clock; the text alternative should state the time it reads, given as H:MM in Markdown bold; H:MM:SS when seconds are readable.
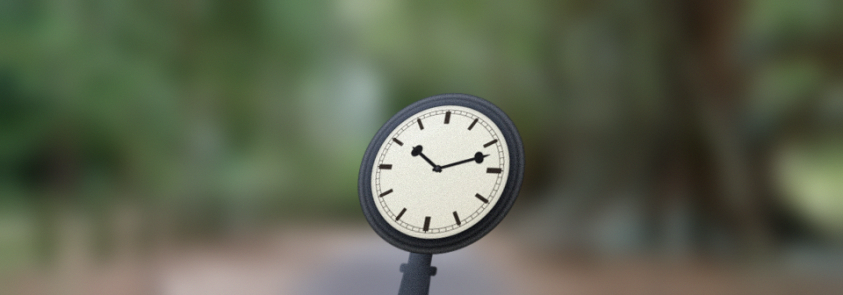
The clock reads **10:12**
